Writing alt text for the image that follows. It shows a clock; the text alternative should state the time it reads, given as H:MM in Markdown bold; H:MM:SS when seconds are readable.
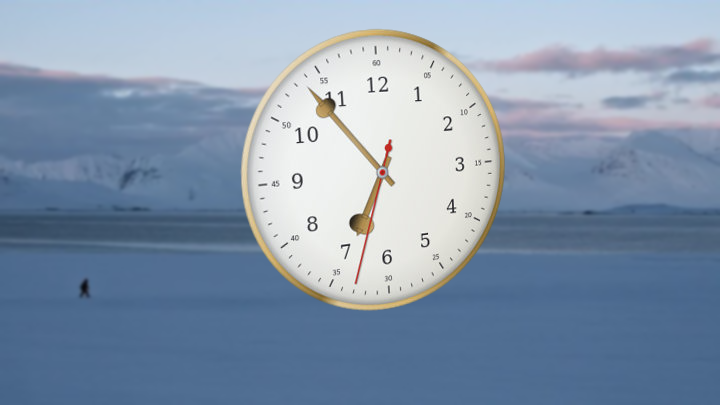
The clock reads **6:53:33**
